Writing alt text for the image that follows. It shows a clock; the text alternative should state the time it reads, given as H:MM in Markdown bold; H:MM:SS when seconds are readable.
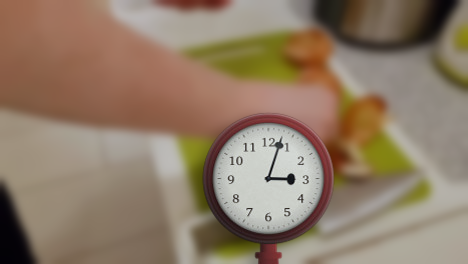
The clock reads **3:03**
